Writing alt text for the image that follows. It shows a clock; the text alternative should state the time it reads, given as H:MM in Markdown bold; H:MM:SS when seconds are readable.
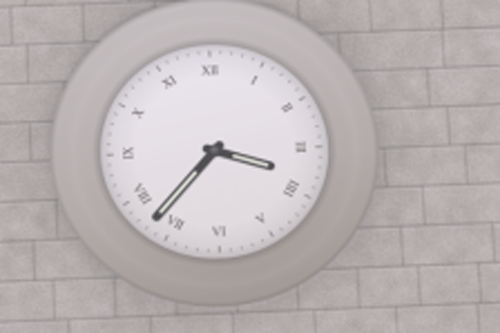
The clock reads **3:37**
